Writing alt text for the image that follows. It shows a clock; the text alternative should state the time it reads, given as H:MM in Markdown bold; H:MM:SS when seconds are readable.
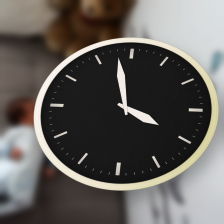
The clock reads **3:58**
